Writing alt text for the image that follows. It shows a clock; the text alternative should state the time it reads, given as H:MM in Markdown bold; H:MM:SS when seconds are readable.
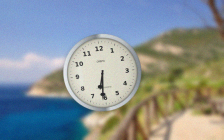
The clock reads **6:31**
